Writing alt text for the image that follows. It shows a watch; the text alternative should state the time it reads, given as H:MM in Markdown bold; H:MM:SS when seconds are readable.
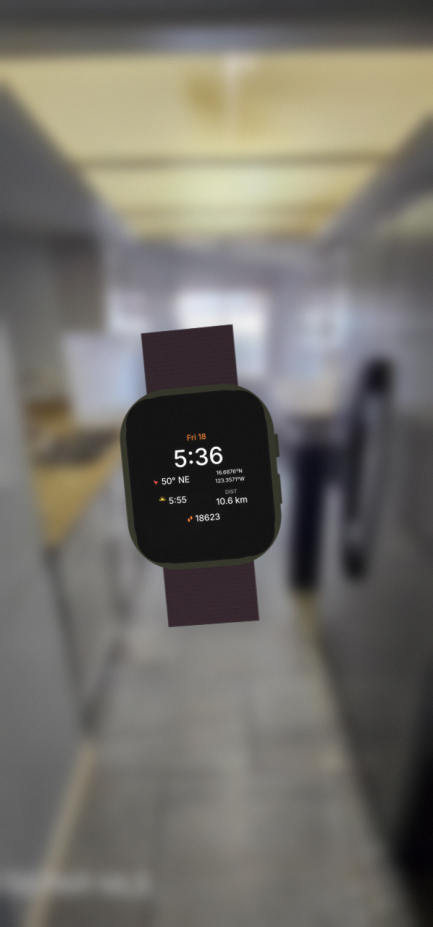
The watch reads **5:36**
